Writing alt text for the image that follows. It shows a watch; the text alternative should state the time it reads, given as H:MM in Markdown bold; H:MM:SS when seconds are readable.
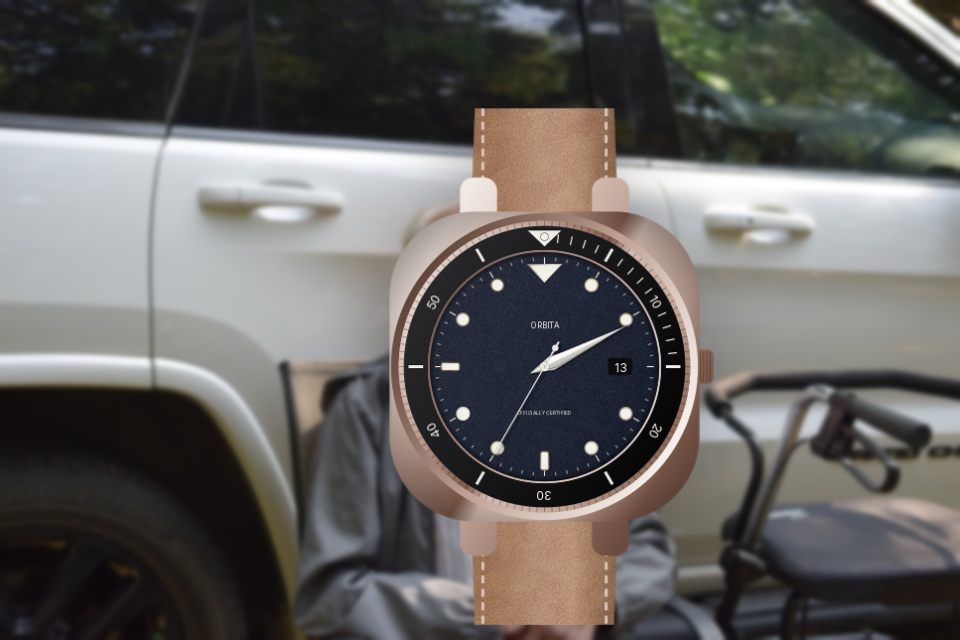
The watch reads **2:10:35**
